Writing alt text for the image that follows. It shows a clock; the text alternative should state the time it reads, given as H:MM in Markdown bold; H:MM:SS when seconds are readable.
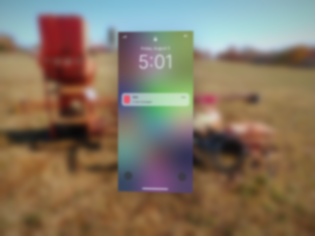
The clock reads **5:01**
